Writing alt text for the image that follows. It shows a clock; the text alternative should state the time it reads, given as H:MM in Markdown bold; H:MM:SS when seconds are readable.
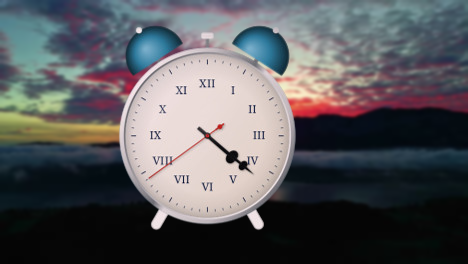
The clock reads **4:21:39**
